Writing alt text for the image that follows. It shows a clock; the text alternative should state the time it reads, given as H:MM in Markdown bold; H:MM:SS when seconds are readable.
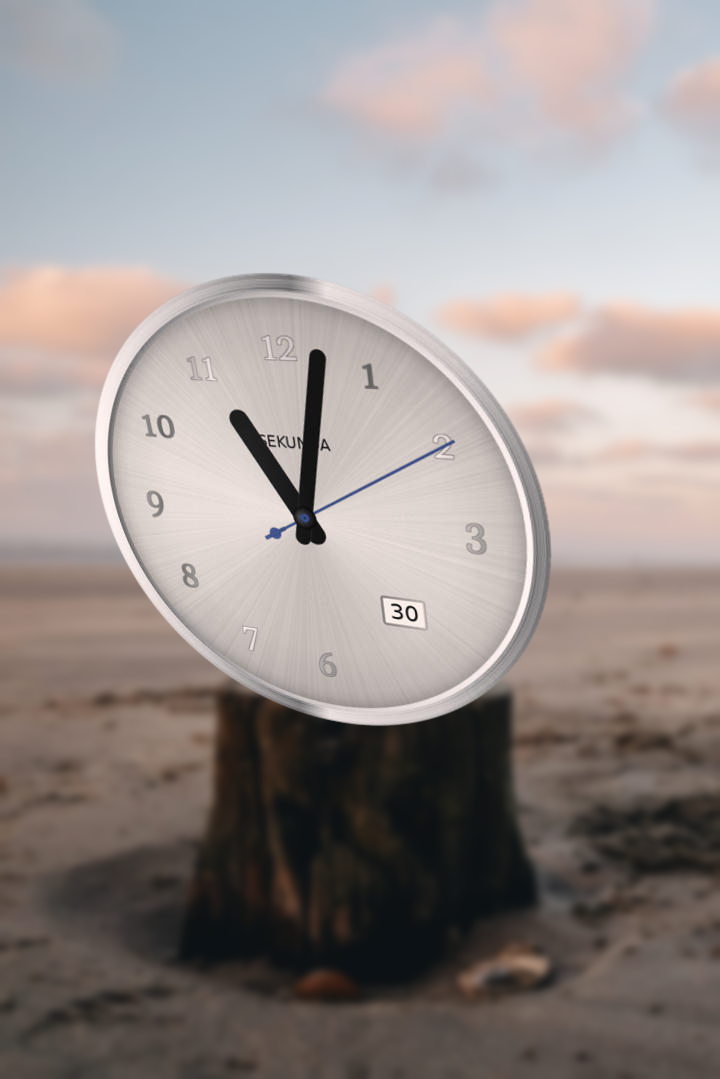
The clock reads **11:02:10**
